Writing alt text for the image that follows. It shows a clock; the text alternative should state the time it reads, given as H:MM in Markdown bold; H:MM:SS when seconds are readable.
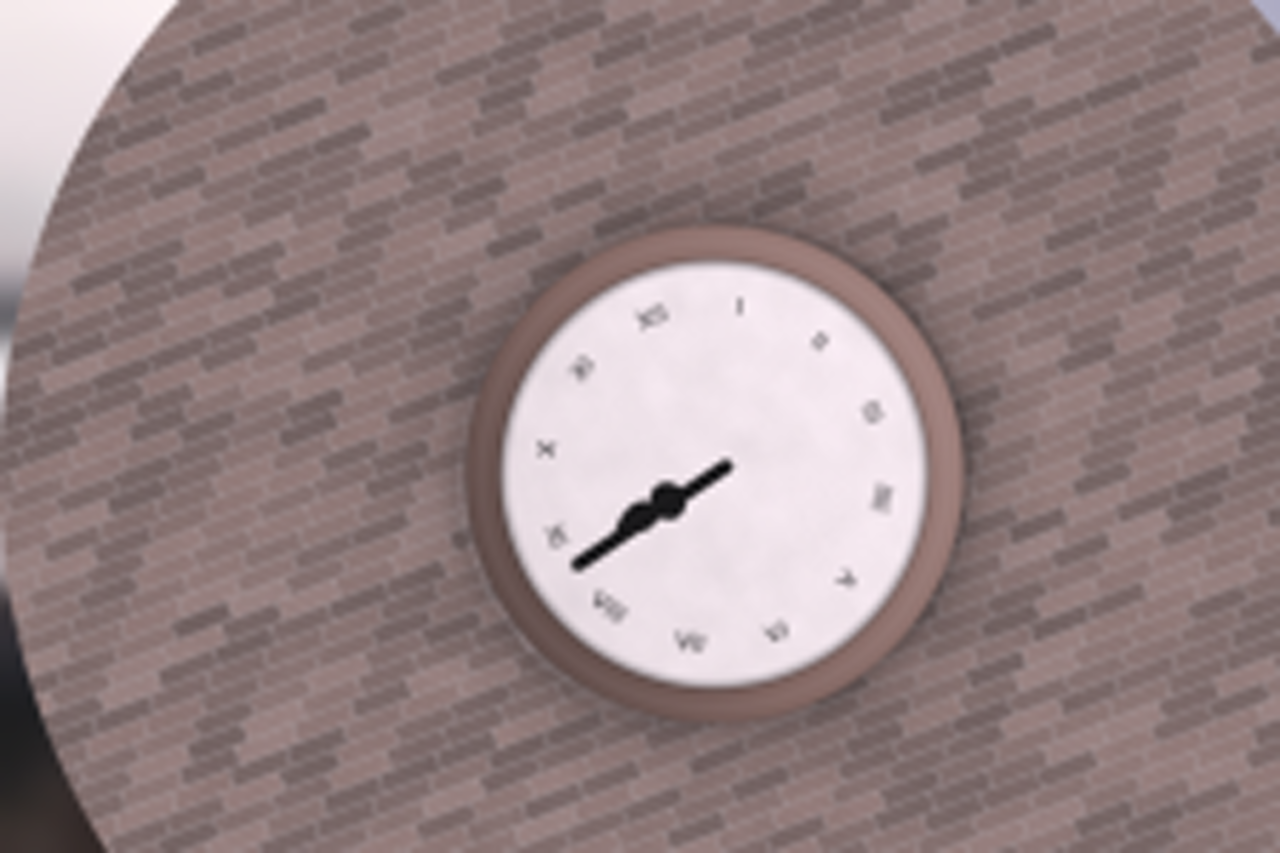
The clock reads **8:43**
